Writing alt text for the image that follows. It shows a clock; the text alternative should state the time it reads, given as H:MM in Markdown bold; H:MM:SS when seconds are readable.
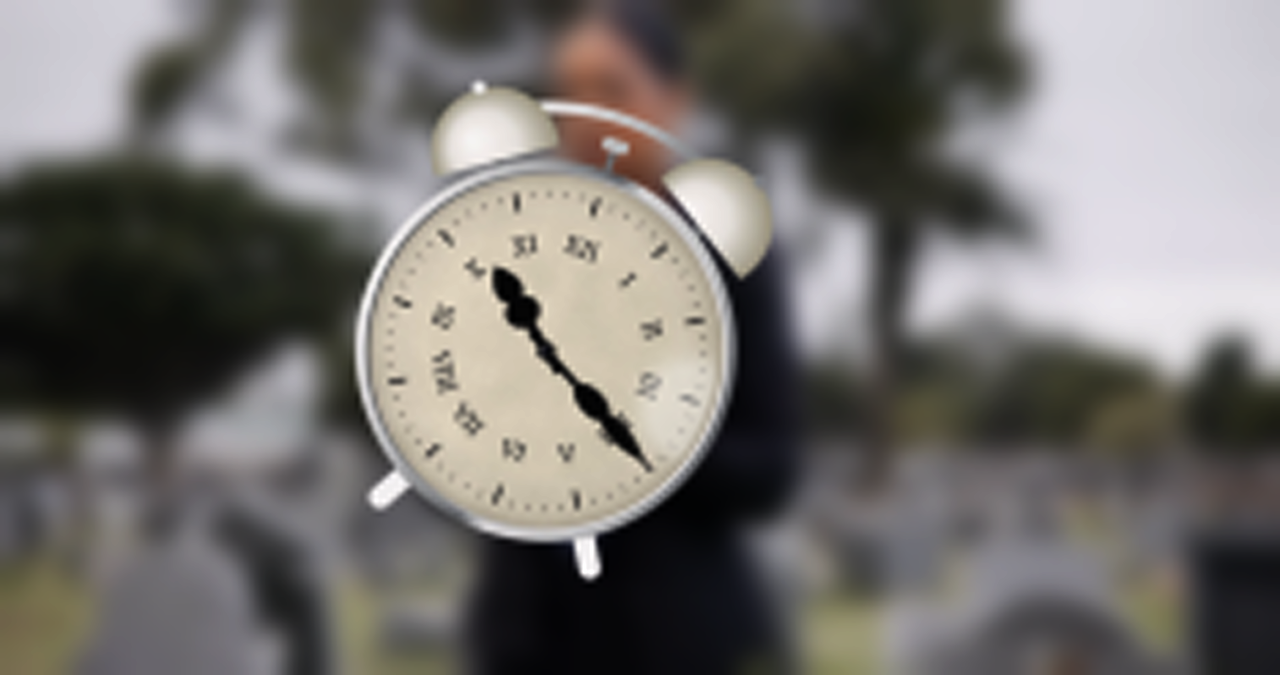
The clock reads **10:20**
